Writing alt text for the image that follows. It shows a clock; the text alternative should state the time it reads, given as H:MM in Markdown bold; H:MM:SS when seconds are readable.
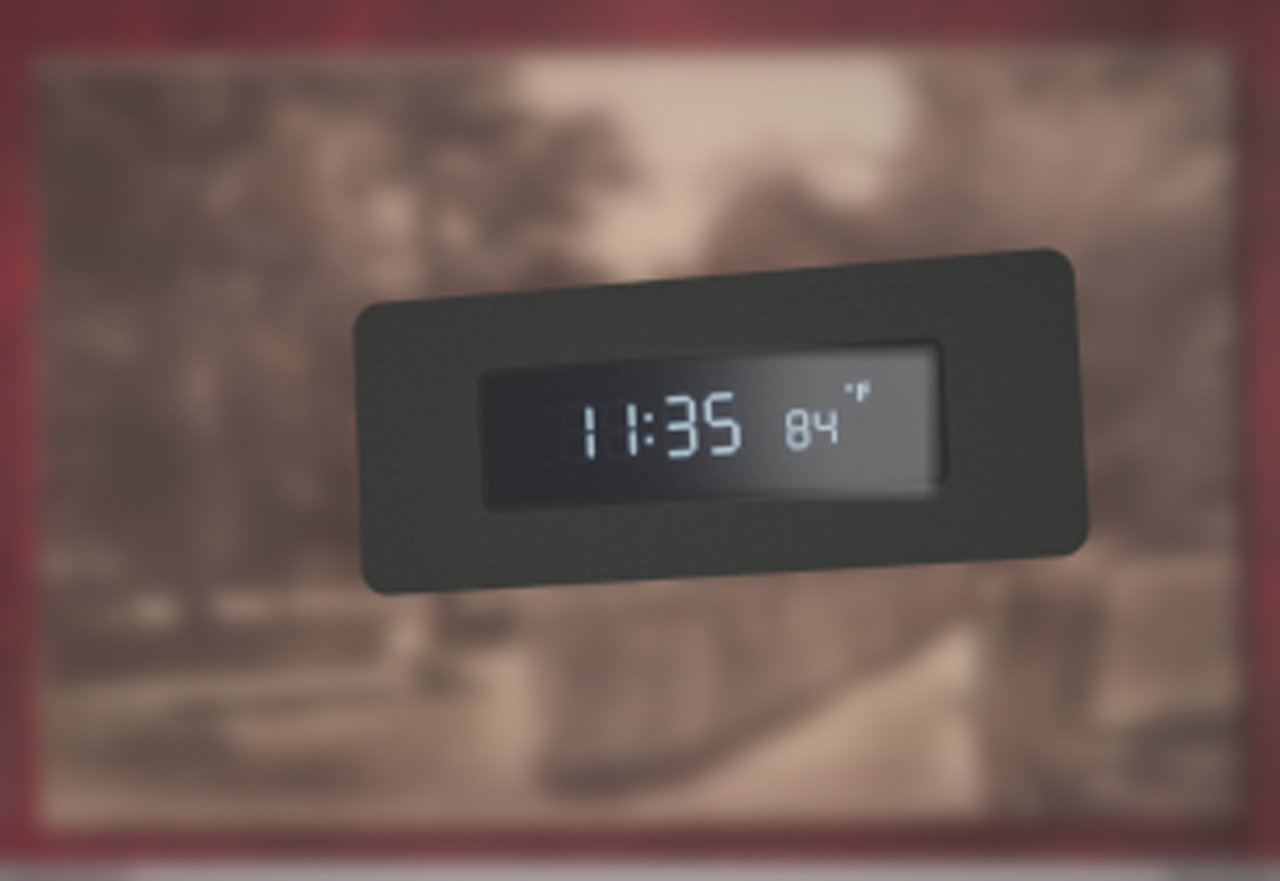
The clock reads **11:35**
